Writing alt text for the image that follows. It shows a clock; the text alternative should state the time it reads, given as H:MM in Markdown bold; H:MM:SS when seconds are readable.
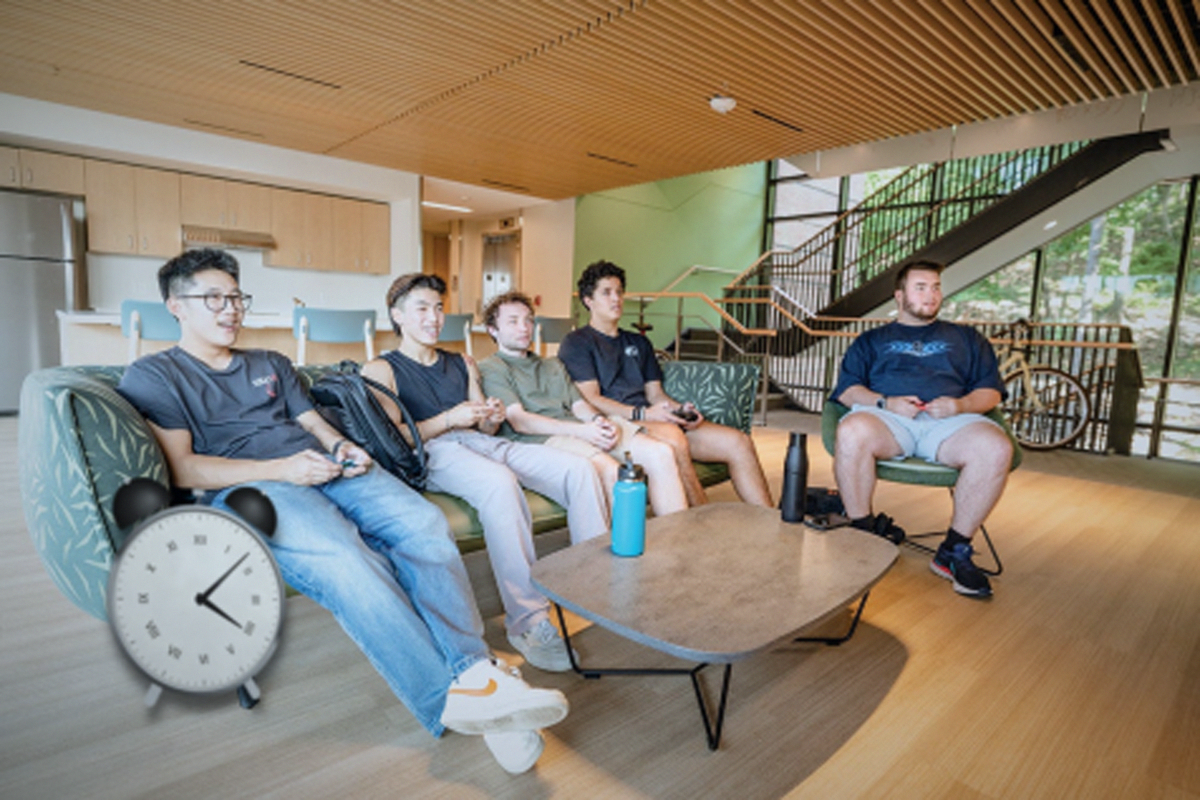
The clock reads **4:08**
